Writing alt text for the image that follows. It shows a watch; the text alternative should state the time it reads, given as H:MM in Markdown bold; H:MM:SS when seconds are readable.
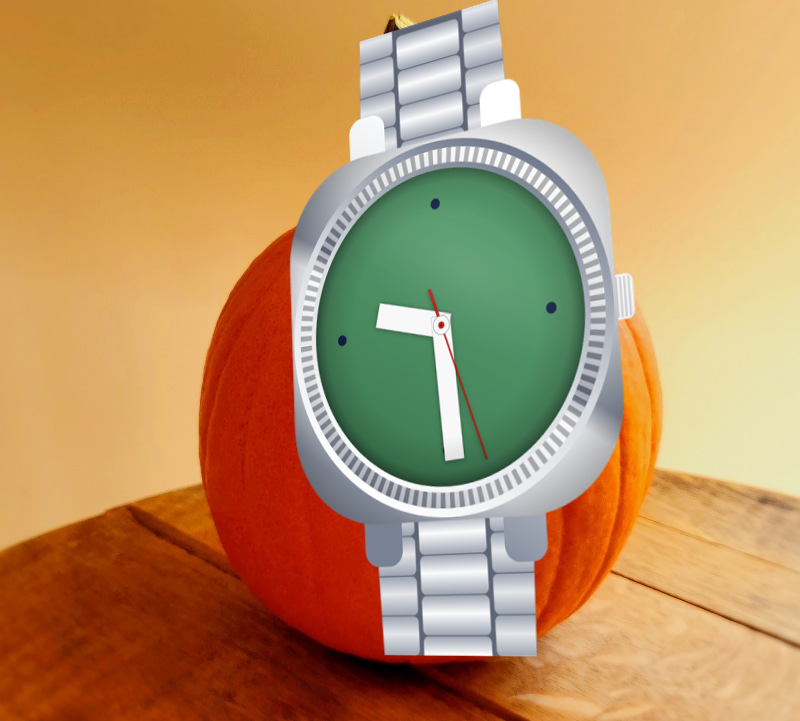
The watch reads **9:29:27**
